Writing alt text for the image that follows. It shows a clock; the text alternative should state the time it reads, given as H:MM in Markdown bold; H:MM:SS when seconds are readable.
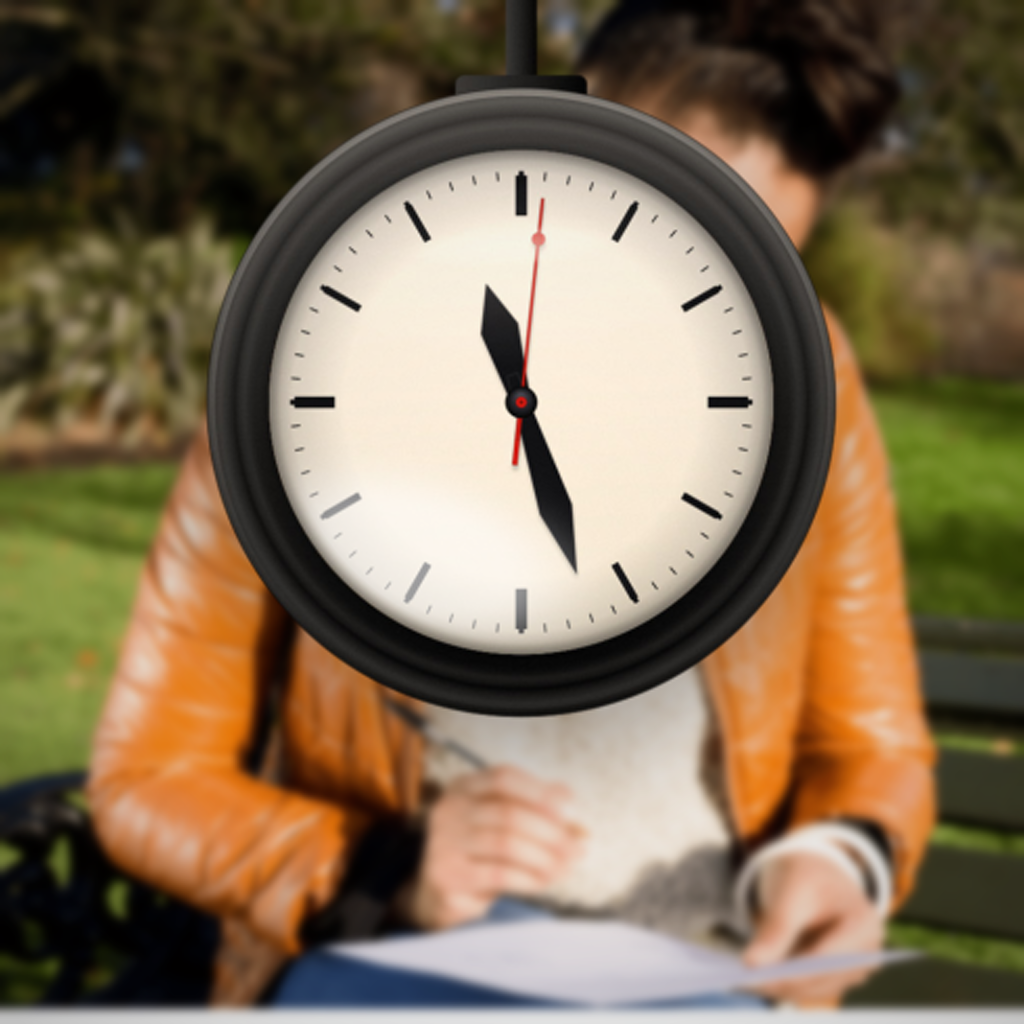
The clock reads **11:27:01**
